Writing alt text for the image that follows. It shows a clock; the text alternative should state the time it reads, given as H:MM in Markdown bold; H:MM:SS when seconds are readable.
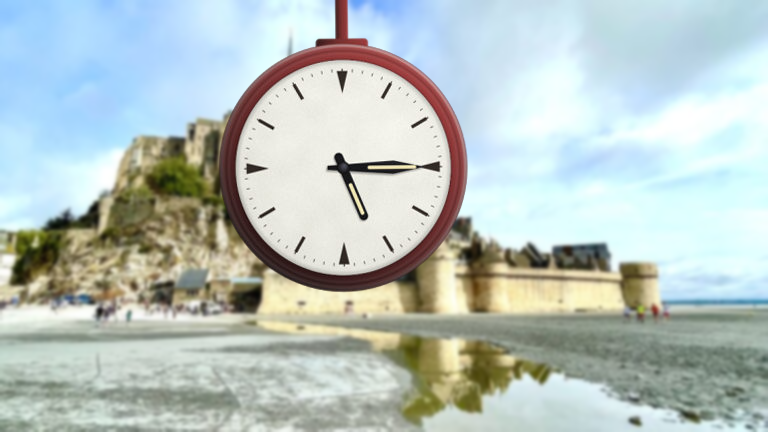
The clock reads **5:15**
